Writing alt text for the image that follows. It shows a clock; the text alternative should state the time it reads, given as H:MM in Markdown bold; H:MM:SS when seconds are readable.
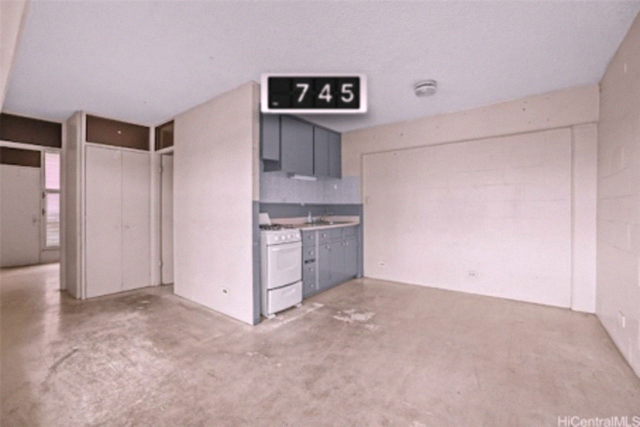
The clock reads **7:45**
